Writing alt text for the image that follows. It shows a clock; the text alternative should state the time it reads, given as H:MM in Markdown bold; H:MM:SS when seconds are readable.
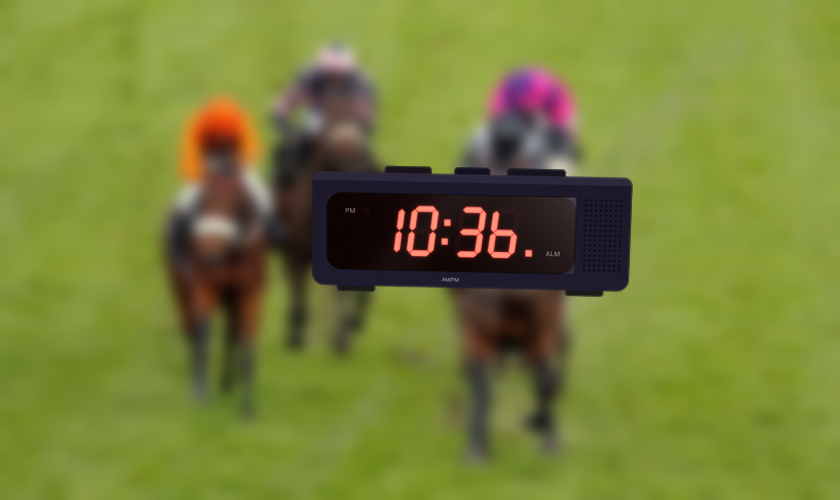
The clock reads **10:36**
